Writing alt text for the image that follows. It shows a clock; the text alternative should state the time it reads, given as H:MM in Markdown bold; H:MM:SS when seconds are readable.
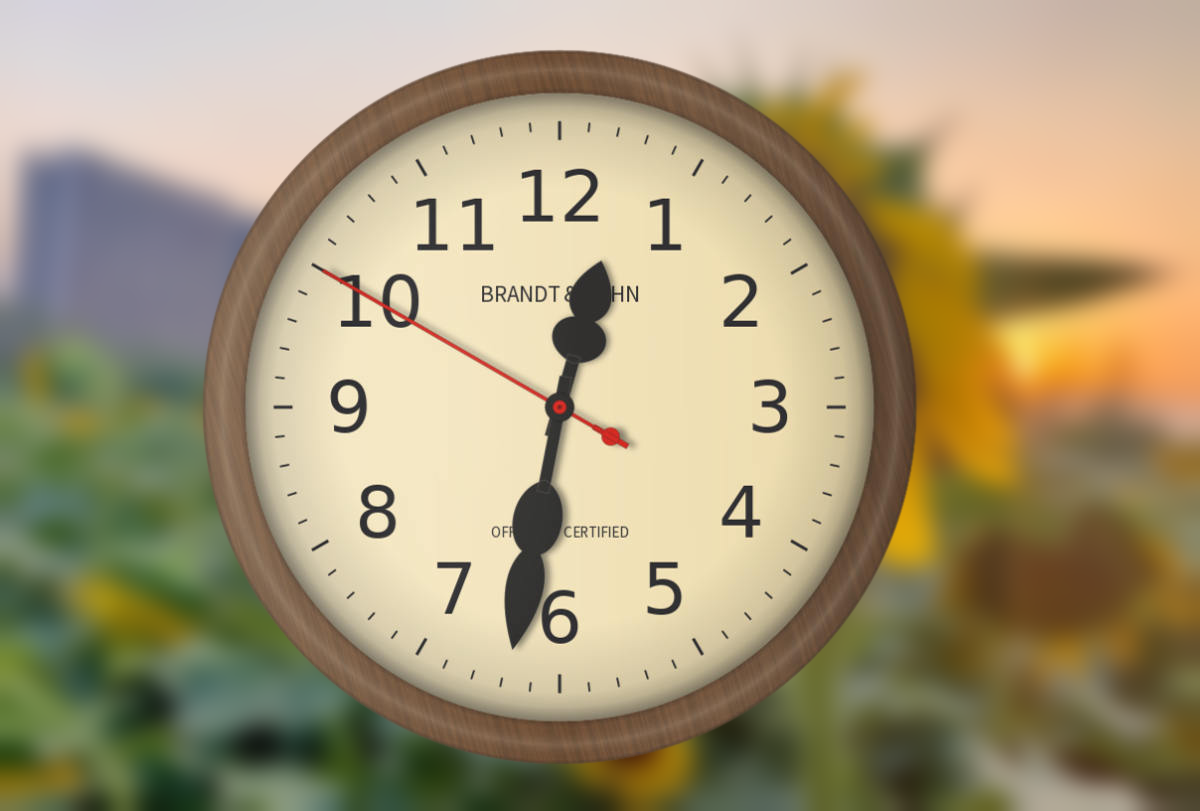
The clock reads **12:31:50**
